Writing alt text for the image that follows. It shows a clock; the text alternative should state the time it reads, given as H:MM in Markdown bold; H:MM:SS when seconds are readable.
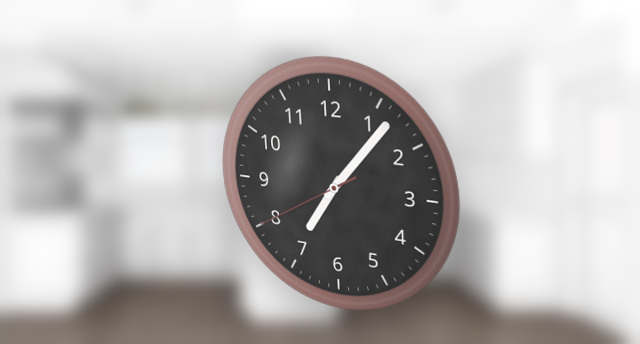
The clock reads **7:06:40**
